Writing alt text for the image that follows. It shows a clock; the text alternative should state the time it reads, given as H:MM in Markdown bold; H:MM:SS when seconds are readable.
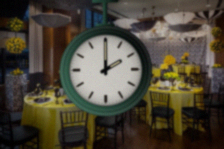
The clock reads **2:00**
